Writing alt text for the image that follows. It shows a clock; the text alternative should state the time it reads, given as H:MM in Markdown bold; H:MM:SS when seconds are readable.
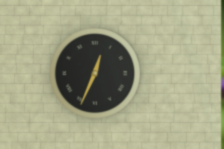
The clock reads **12:34**
